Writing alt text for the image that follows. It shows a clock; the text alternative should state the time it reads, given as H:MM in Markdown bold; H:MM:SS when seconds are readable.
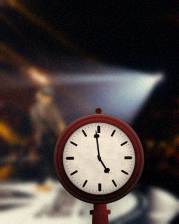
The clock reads **4:59**
